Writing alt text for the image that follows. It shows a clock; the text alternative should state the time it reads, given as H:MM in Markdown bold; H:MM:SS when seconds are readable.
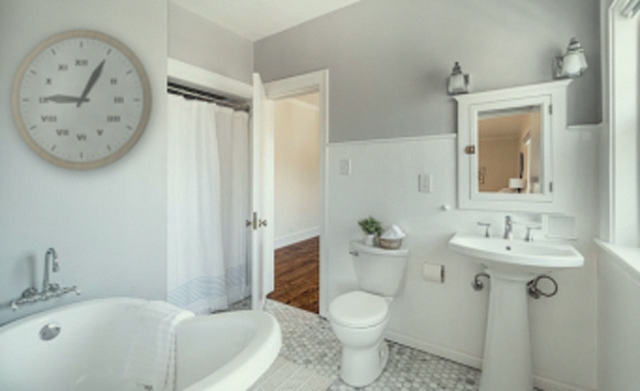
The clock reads **9:05**
